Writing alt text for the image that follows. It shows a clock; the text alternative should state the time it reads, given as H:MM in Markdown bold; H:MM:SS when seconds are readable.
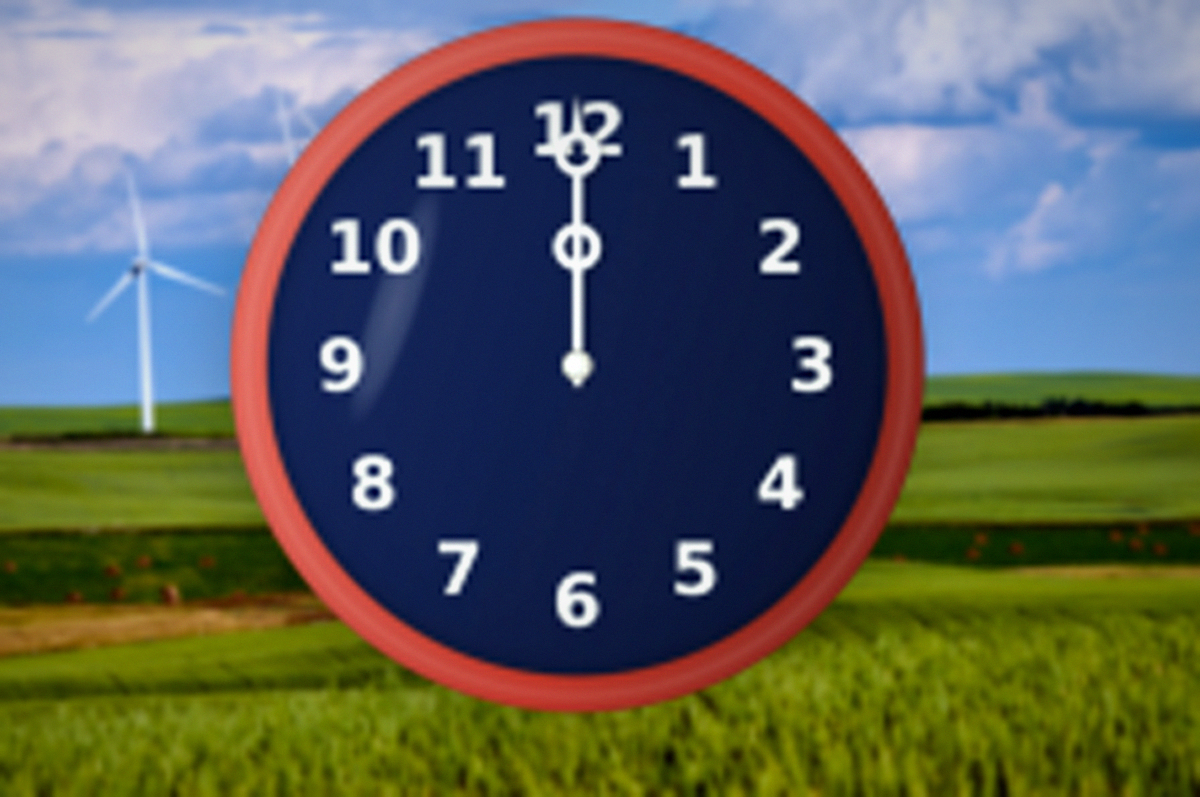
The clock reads **12:00**
